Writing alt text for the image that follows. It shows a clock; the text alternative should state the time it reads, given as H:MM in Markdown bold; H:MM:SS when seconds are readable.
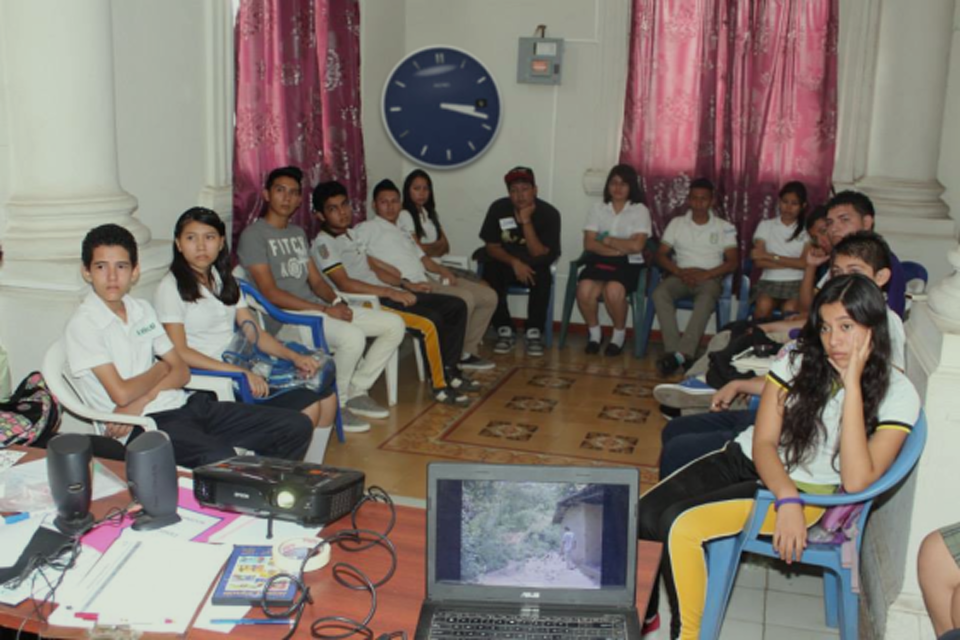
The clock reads **3:18**
